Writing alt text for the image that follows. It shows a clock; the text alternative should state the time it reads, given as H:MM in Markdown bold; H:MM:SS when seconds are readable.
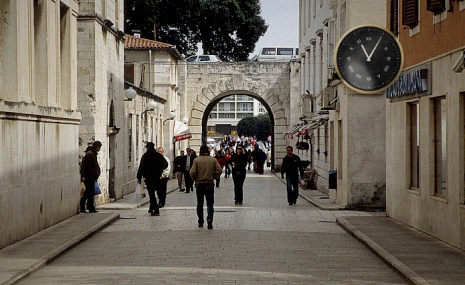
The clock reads **11:05**
